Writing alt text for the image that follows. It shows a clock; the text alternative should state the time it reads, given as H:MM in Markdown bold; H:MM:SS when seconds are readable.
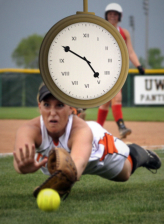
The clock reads **4:50**
